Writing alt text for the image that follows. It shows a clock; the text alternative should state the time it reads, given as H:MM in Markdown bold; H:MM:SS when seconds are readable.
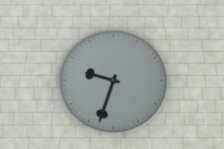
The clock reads **9:33**
